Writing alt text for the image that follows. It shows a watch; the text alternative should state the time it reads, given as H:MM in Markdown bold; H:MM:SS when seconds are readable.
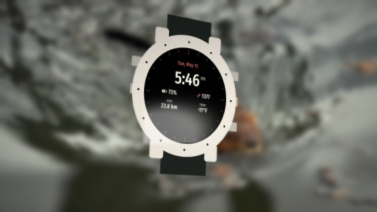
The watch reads **5:46**
